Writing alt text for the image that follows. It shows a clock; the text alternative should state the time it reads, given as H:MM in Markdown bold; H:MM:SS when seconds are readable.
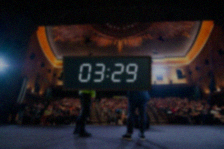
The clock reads **3:29**
